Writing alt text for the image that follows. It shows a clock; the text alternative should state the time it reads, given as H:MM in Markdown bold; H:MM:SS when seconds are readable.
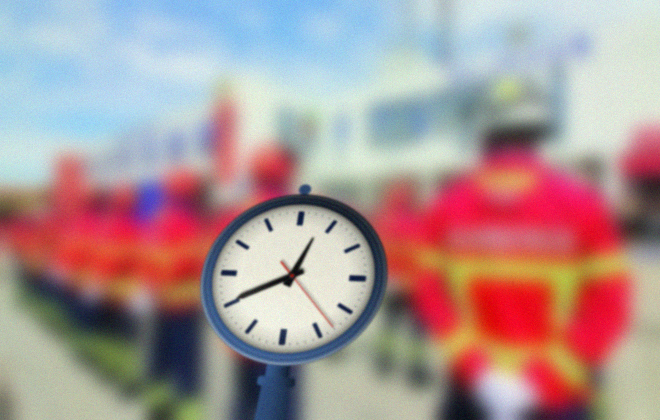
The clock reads **12:40:23**
